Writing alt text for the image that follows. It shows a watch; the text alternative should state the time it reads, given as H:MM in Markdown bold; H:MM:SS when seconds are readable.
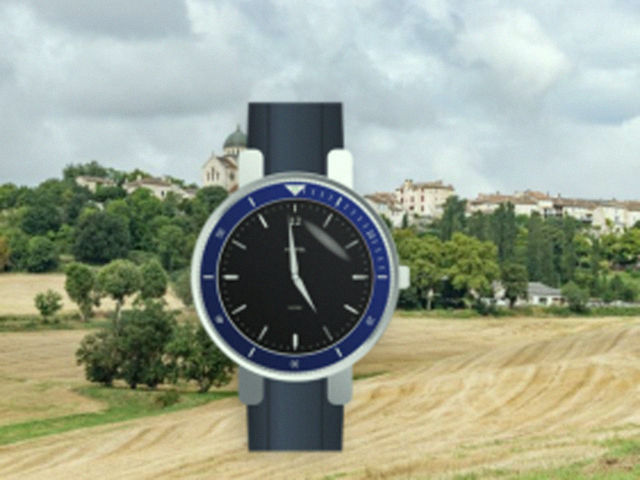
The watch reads **4:59**
